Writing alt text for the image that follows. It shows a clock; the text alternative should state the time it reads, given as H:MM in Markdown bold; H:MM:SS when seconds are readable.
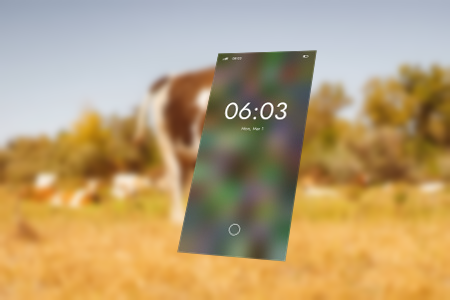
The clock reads **6:03**
